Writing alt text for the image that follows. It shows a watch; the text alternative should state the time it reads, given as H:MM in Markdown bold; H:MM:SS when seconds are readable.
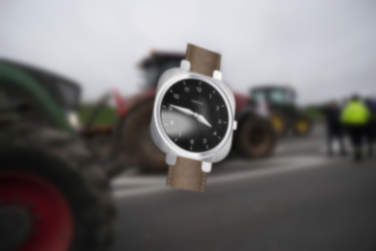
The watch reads **3:46**
